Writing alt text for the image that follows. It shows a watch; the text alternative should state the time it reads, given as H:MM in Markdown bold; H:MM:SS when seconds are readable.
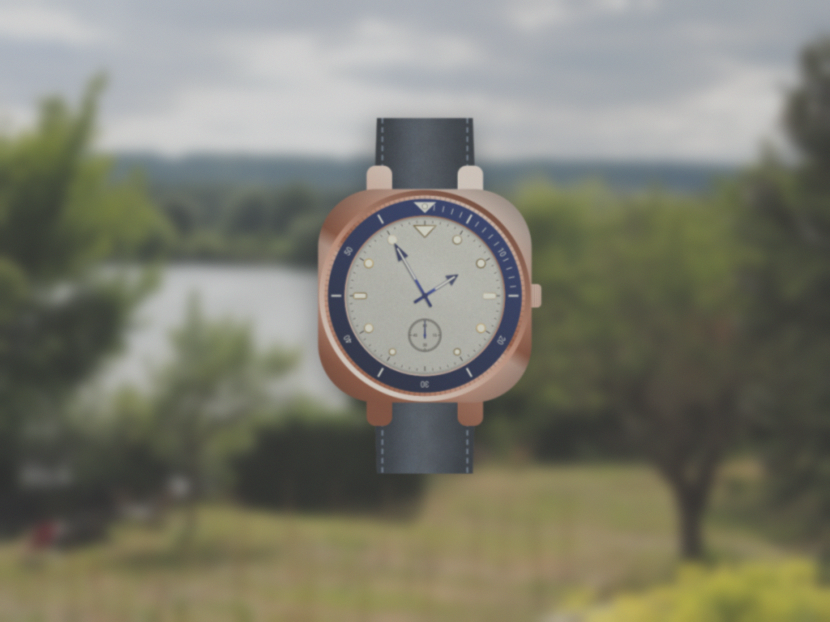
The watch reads **1:55**
